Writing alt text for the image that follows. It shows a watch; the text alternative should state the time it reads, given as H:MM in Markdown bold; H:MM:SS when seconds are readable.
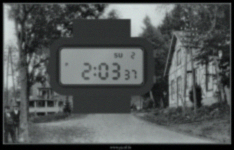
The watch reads **2:03:37**
